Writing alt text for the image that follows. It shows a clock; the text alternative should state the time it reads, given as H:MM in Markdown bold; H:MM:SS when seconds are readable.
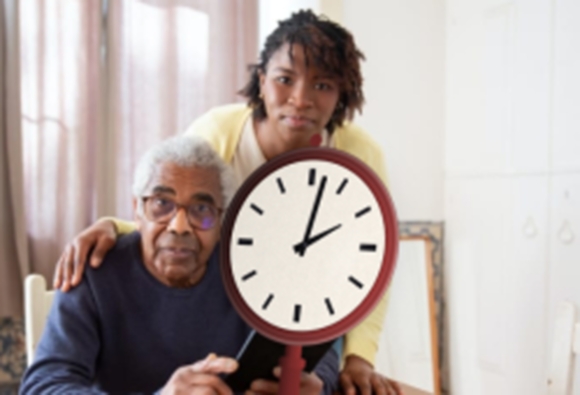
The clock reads **2:02**
